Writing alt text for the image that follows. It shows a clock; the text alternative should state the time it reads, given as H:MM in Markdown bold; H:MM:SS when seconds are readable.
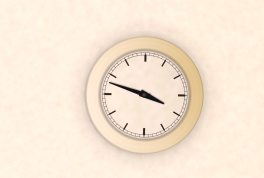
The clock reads **3:48**
